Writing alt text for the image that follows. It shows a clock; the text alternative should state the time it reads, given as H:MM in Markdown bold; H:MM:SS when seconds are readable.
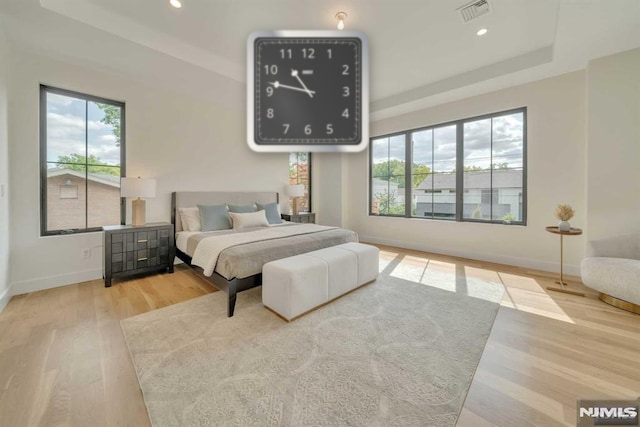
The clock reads **10:47**
